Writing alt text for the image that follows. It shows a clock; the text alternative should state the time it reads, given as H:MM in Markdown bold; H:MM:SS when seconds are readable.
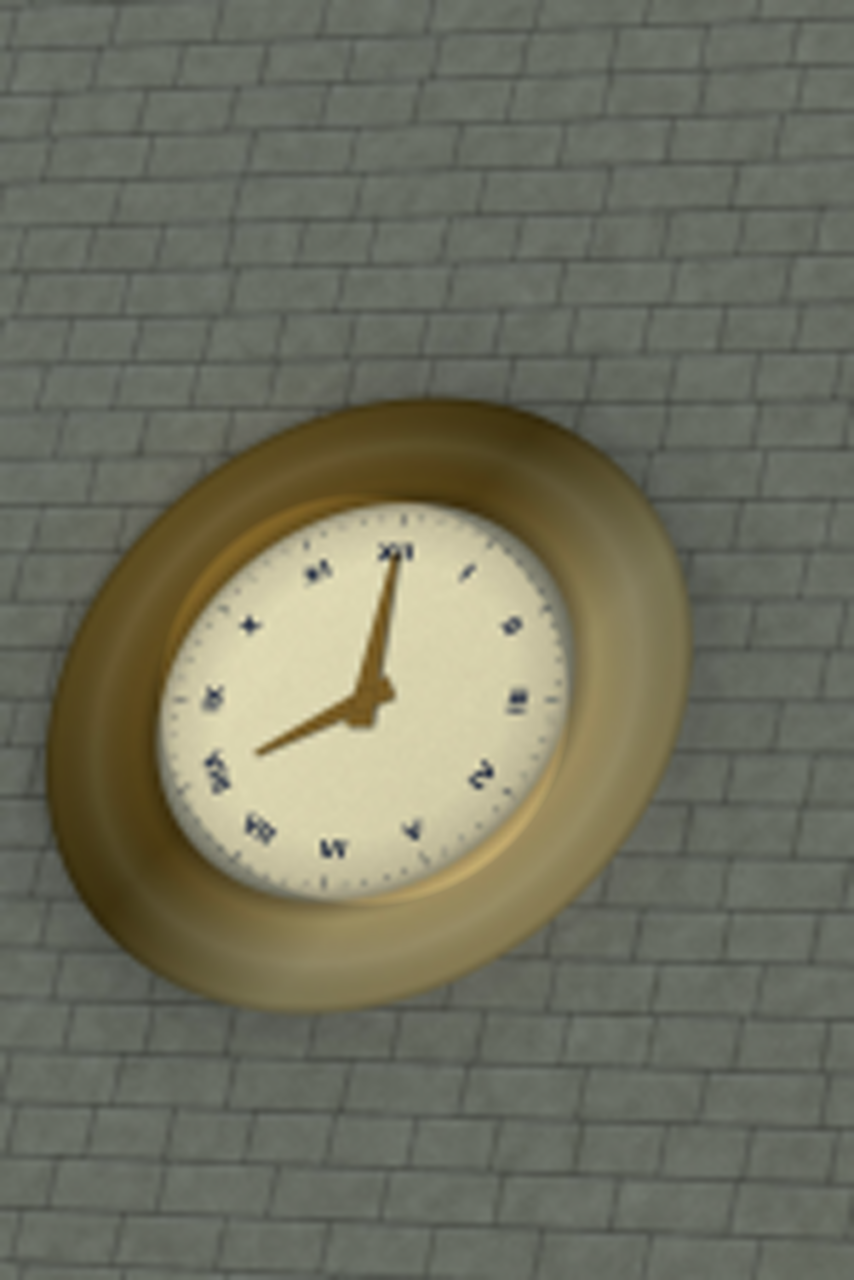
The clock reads **8:00**
